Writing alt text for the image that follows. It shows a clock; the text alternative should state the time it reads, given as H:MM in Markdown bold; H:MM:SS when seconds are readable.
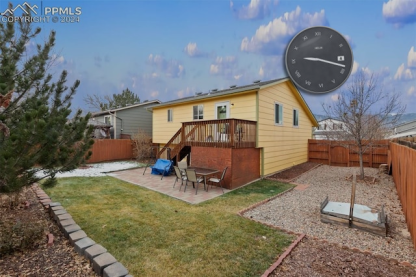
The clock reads **9:18**
